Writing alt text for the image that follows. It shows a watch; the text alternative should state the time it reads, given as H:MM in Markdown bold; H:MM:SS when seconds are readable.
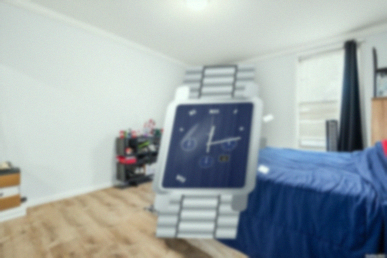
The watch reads **12:13**
